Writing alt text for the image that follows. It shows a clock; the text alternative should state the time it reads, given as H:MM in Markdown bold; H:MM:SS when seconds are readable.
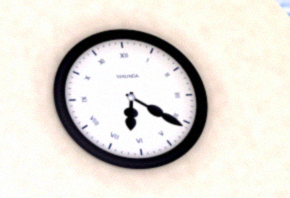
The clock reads **6:21**
